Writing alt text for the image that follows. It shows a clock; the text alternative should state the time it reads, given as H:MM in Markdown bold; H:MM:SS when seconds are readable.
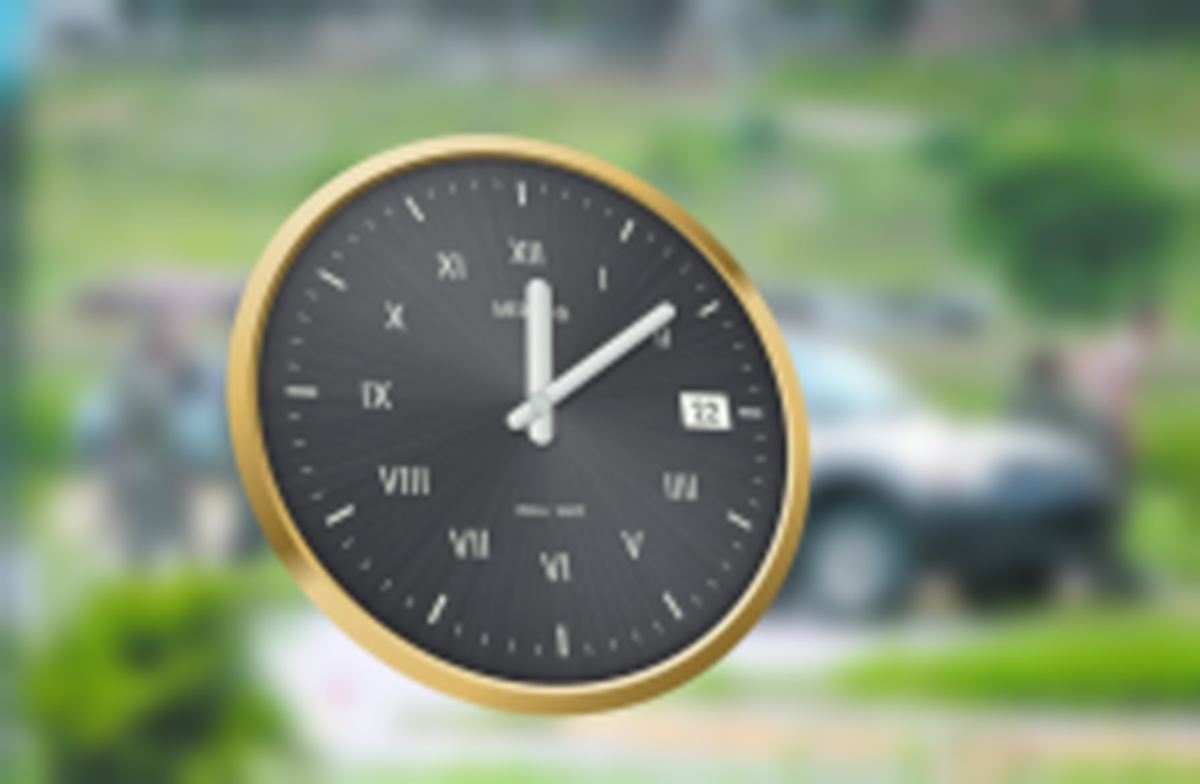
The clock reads **12:09**
